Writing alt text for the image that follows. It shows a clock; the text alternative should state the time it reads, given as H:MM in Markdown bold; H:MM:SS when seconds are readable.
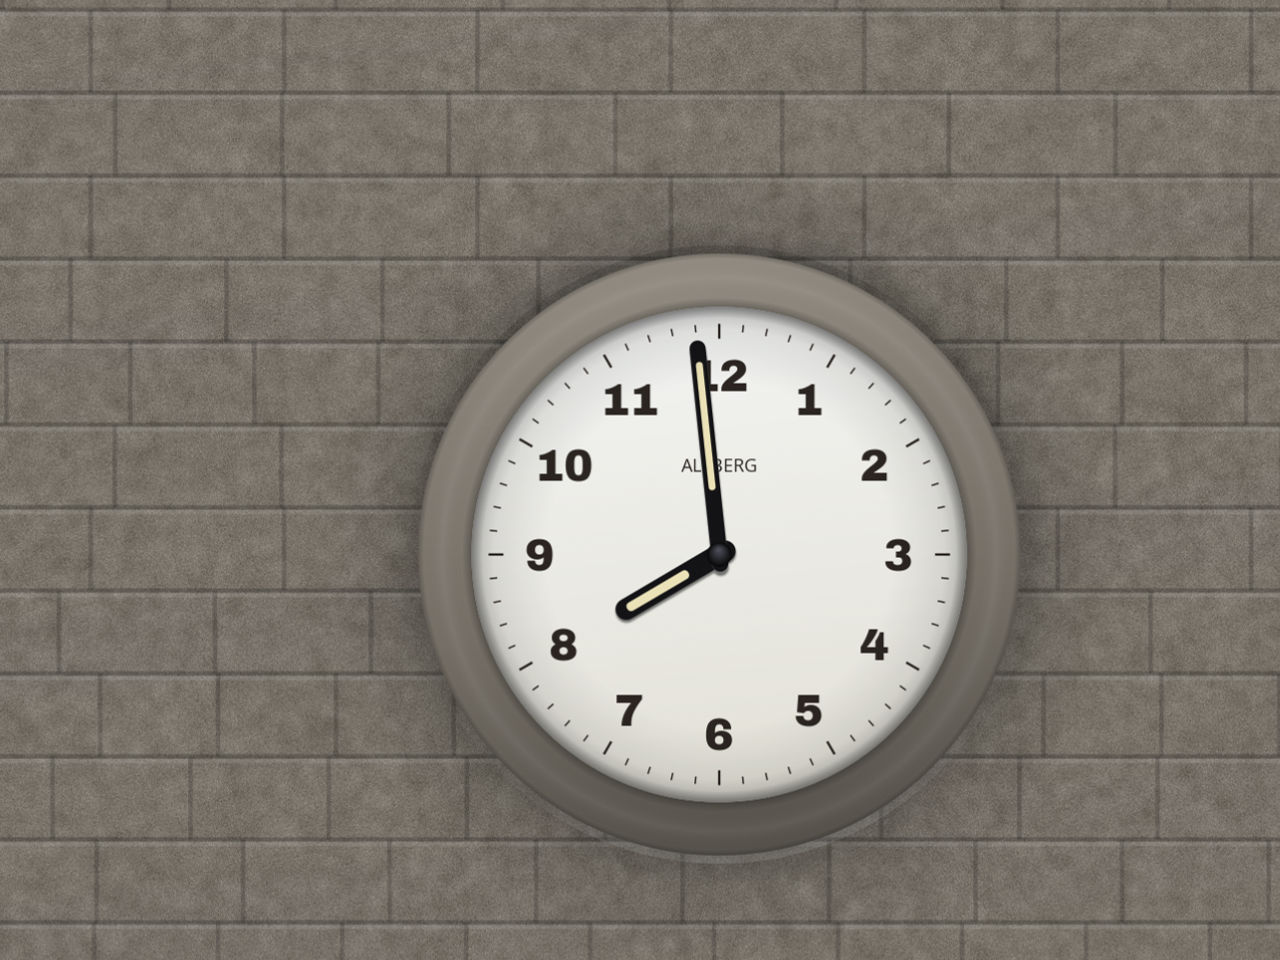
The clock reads **7:59**
